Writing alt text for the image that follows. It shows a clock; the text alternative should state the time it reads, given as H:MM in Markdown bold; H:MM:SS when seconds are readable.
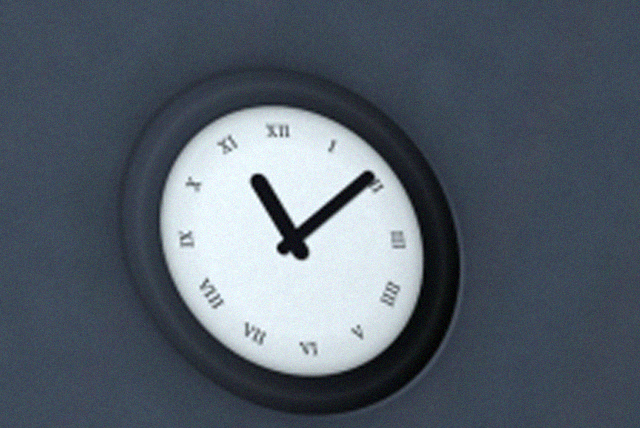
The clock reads **11:09**
